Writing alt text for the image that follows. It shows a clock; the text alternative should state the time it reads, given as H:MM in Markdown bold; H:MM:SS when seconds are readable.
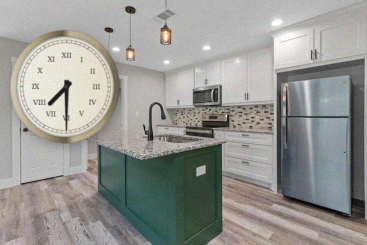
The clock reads **7:30**
